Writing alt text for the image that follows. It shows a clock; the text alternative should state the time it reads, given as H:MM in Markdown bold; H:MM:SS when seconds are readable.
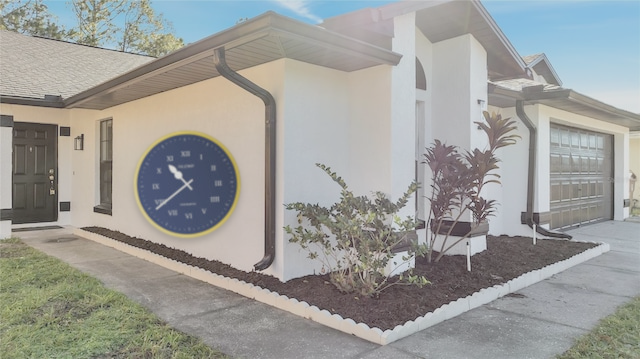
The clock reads **10:39**
